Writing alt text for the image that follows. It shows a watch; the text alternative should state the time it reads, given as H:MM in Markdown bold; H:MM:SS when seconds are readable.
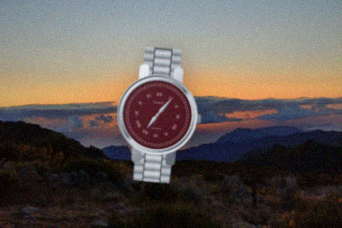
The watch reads **7:06**
